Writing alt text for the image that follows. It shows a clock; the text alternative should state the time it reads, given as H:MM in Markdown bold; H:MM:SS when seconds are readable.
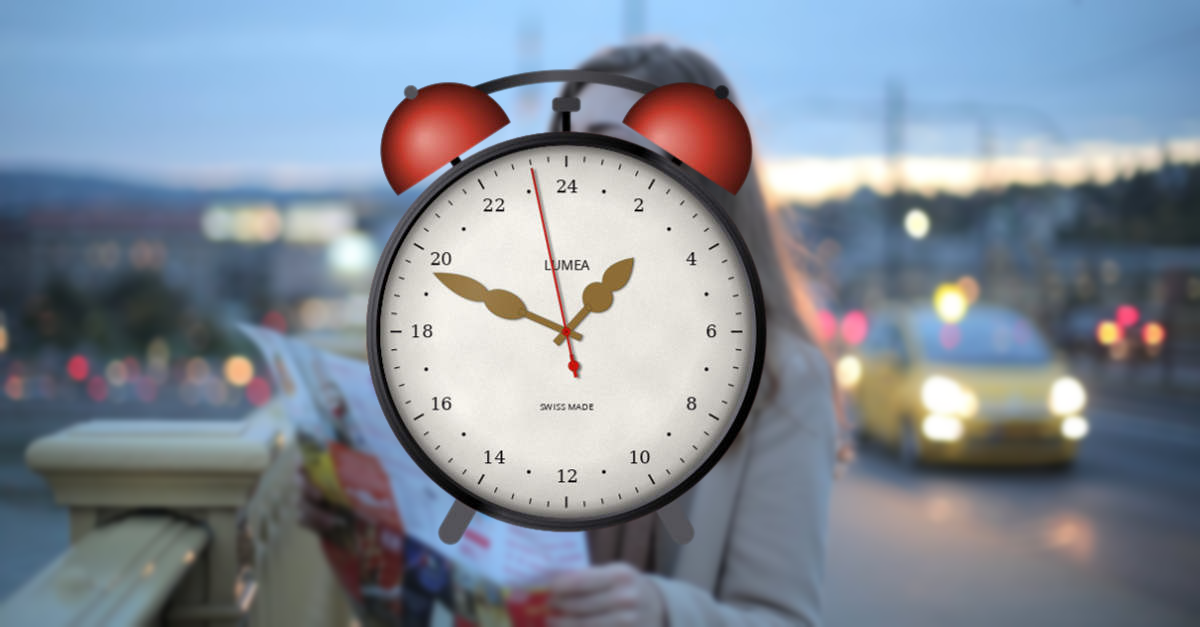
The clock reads **2:48:58**
